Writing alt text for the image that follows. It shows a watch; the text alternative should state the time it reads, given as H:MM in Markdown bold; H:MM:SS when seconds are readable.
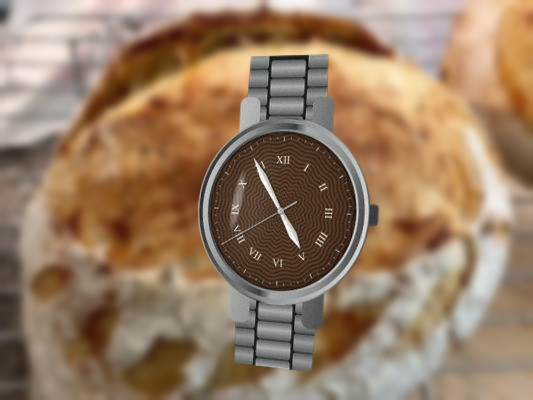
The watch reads **4:54:40**
